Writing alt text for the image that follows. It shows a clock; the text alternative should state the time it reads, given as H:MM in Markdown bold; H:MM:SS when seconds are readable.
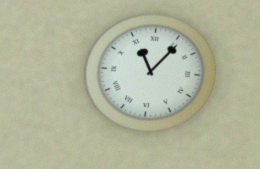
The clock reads **11:06**
